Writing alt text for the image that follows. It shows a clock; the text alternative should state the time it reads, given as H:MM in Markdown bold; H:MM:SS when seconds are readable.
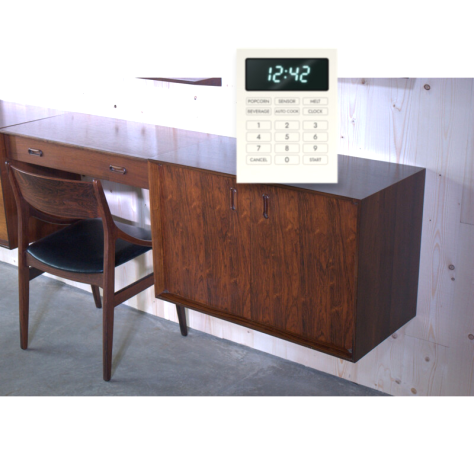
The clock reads **12:42**
